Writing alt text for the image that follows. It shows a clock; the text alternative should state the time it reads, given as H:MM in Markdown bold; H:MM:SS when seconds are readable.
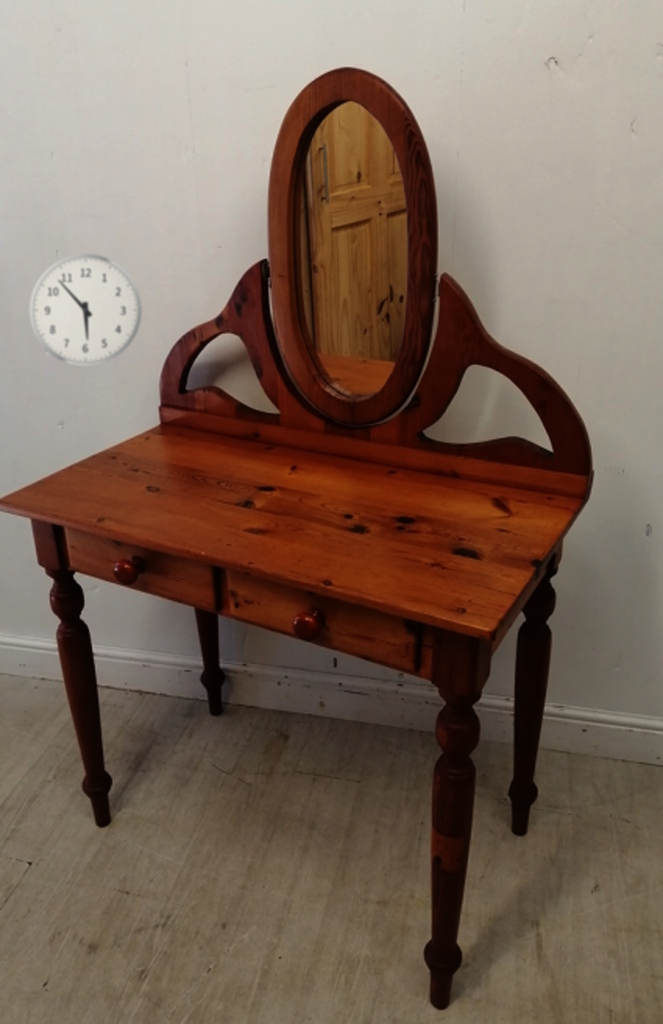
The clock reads **5:53**
